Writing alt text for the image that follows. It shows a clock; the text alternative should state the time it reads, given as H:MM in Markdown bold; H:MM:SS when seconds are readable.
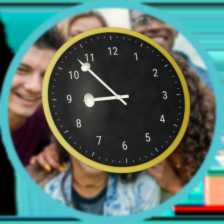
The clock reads **8:53**
